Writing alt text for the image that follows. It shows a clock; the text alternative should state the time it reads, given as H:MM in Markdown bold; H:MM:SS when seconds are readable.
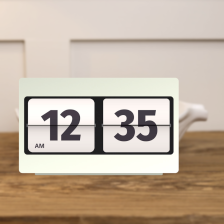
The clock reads **12:35**
